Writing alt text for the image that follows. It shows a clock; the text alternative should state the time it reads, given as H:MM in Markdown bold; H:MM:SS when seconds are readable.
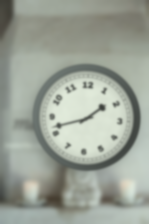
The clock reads **1:42**
